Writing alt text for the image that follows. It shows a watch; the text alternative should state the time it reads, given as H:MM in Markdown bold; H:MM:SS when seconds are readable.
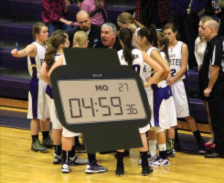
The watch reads **4:59:36**
